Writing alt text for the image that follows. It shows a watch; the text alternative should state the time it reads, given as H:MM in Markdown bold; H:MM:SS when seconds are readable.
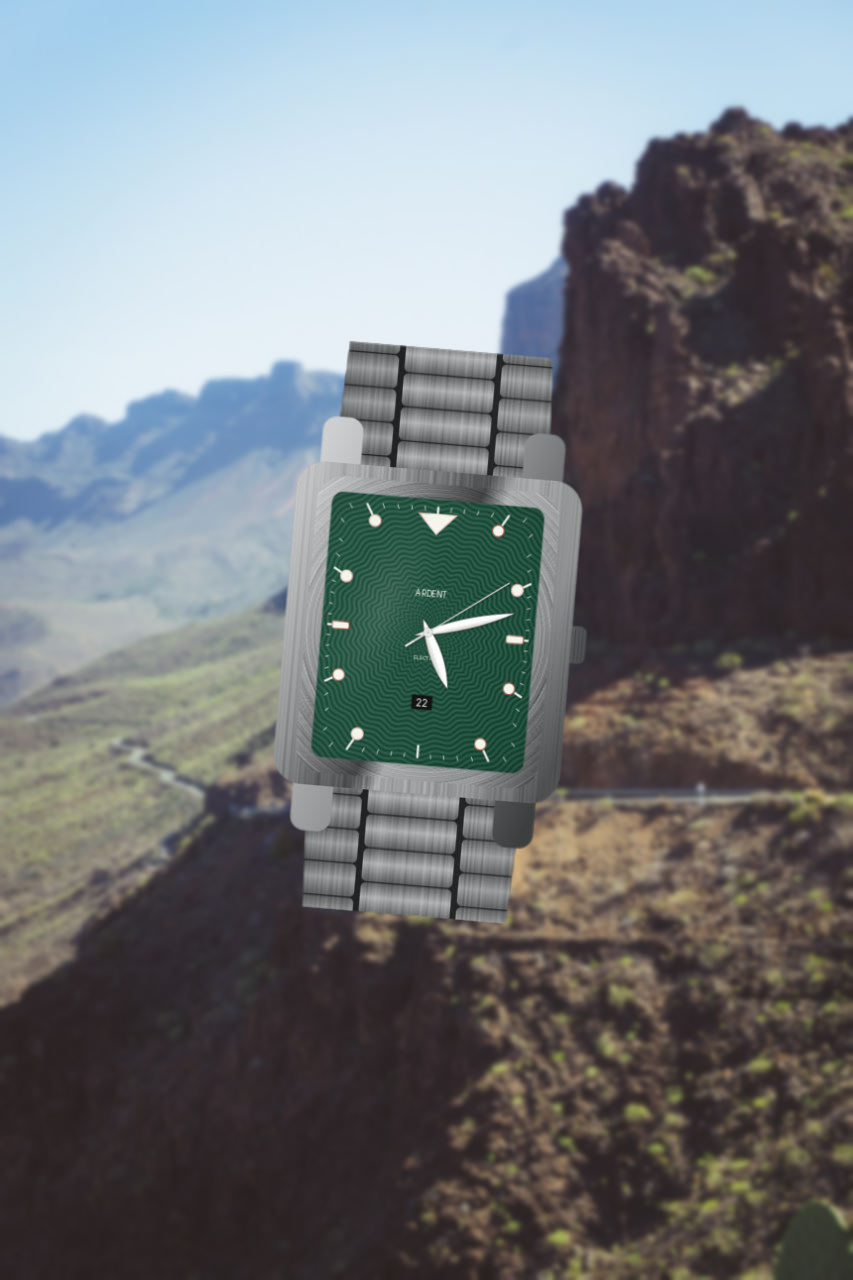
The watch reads **5:12:09**
